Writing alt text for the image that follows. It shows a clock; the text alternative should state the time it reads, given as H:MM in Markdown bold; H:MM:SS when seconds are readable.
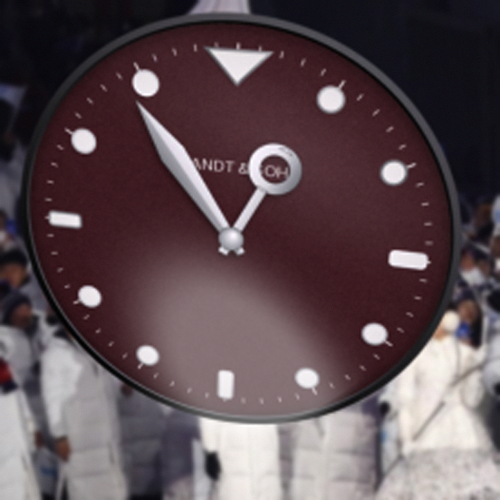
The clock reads **12:54**
